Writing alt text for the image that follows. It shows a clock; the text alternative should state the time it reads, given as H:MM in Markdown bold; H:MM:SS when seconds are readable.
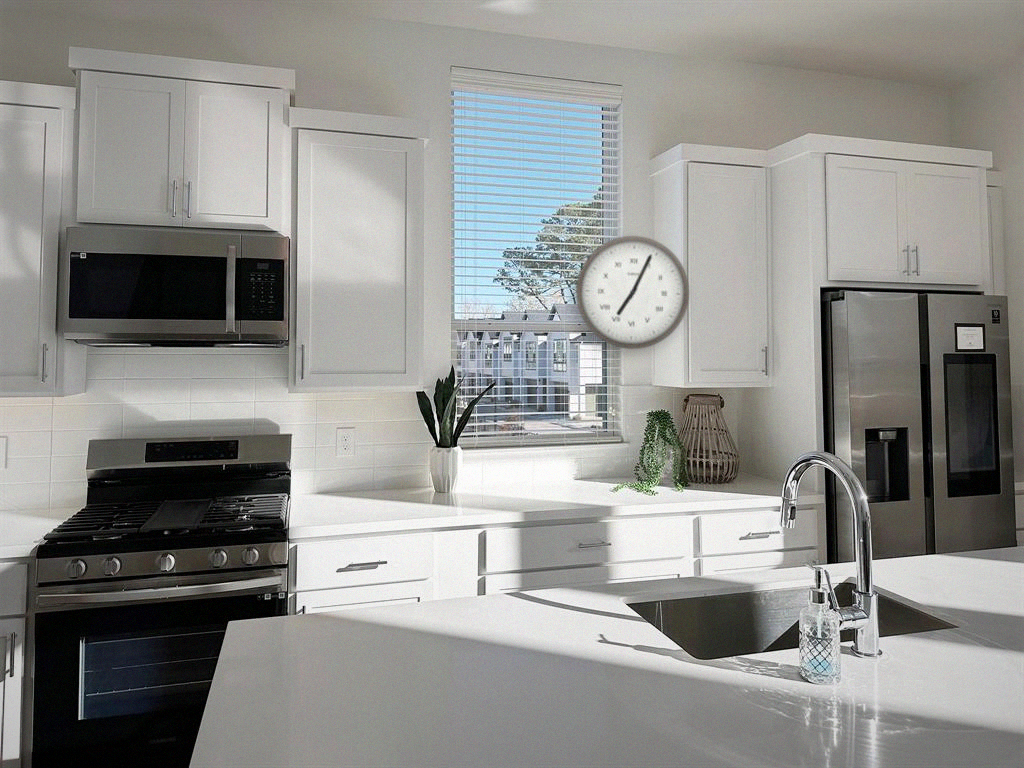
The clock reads **7:04**
